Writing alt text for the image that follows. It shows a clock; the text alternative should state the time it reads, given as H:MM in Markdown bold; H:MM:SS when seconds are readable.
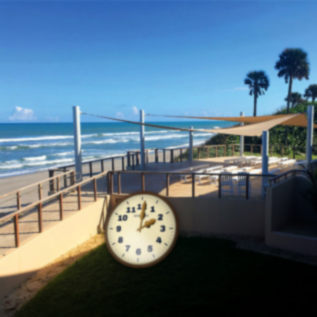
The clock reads **2:01**
